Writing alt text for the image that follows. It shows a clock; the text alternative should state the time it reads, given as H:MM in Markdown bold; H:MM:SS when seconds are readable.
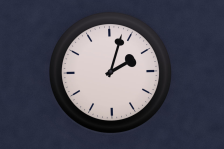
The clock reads **2:03**
